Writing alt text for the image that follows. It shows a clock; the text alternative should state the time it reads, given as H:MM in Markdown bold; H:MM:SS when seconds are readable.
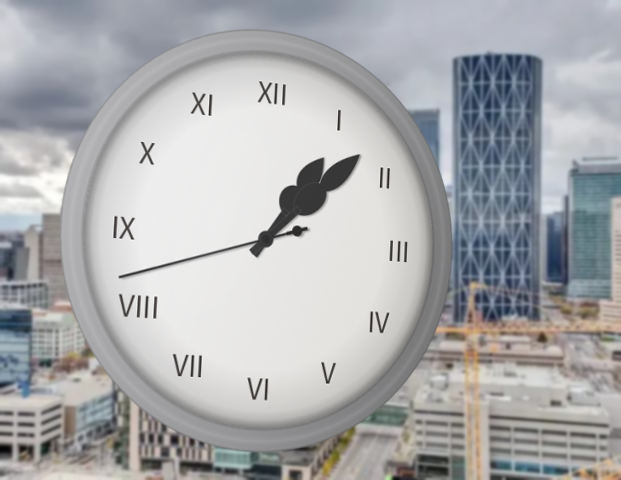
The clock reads **1:07:42**
